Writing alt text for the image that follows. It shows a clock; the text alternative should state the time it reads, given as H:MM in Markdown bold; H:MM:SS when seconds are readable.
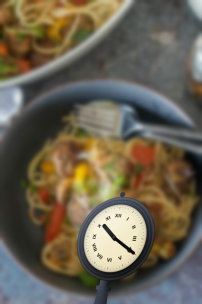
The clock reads **10:20**
